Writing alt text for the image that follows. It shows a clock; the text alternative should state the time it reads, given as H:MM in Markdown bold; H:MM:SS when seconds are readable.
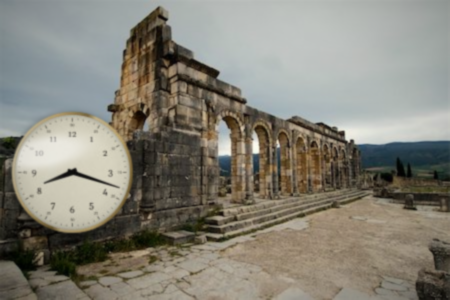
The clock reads **8:18**
